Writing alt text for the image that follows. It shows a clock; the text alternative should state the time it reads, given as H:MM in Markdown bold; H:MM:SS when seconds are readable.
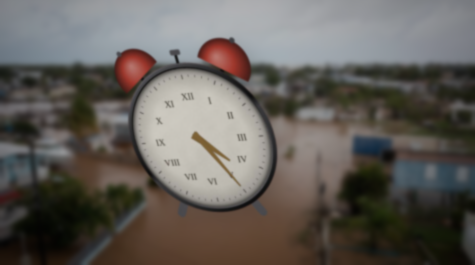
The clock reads **4:25**
